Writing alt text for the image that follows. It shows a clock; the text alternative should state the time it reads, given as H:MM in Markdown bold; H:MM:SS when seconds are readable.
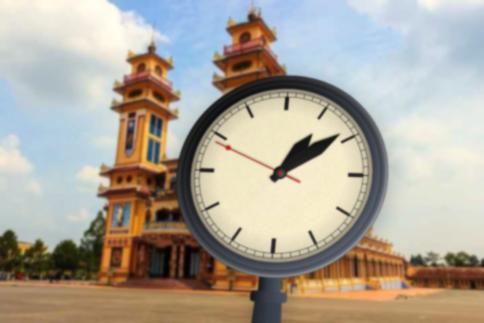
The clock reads **1:08:49**
